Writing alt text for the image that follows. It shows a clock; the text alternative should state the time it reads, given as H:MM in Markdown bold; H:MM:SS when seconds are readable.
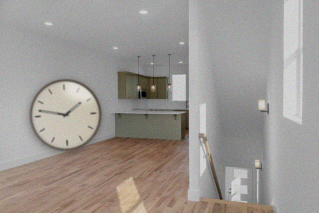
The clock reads **1:47**
